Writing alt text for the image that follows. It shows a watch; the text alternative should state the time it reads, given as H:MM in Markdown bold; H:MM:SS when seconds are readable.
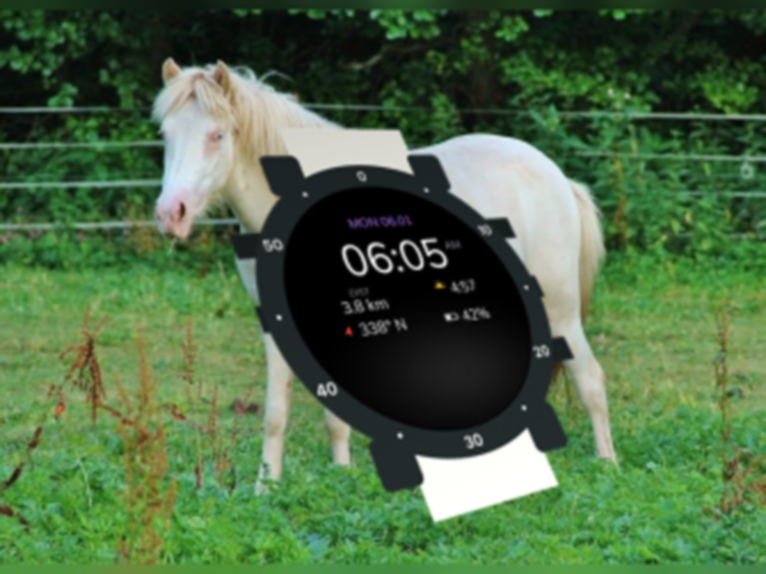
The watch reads **6:05**
